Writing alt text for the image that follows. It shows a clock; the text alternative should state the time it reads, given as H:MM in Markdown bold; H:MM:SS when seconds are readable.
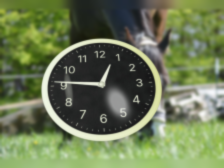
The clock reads **12:46**
